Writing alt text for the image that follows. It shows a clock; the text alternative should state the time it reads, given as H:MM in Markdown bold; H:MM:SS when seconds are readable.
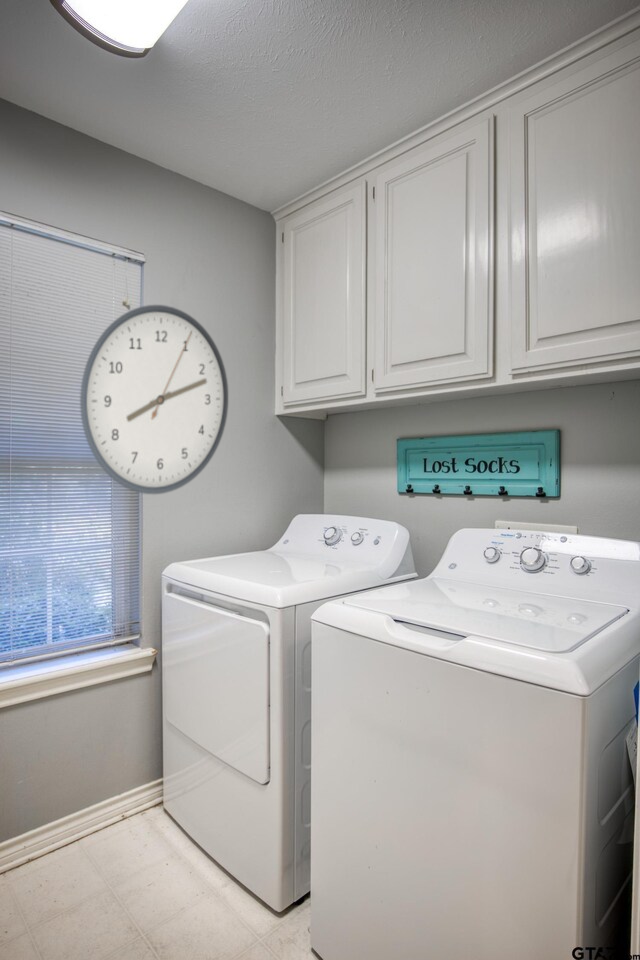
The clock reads **8:12:05**
